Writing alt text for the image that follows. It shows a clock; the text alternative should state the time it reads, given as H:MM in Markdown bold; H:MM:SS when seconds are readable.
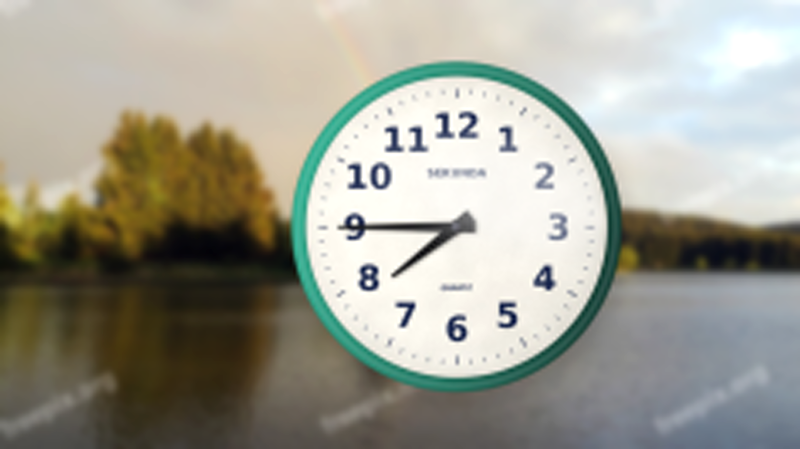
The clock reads **7:45**
